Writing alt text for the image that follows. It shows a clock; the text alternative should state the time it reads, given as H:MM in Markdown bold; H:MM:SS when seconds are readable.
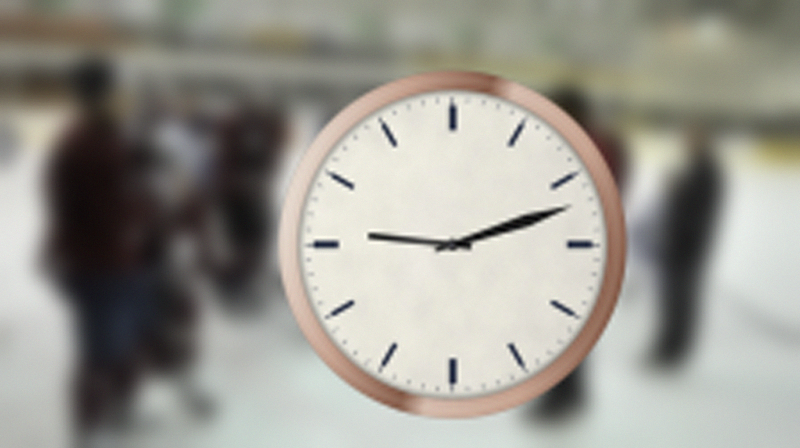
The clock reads **9:12**
